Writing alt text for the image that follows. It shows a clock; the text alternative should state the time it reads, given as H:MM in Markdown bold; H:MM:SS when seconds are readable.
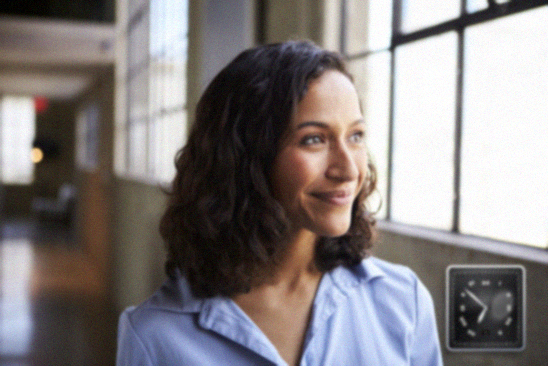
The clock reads **6:52**
